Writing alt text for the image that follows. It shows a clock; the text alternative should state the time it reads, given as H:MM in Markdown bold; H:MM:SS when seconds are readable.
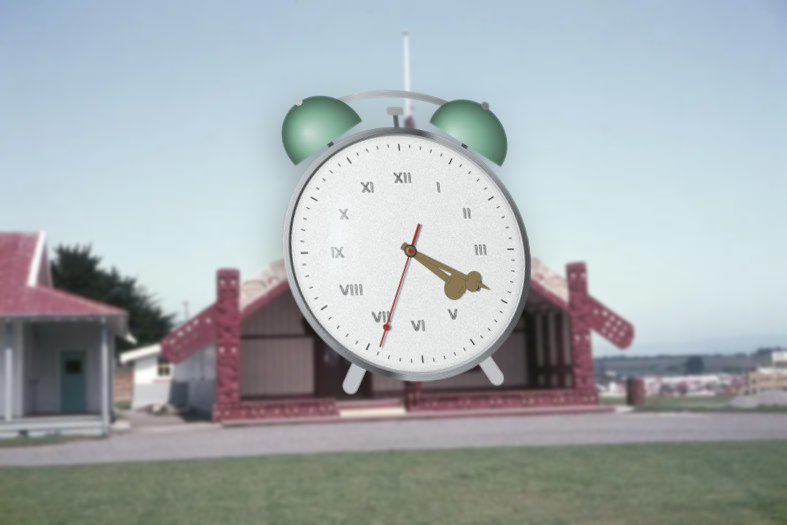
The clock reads **4:19:34**
